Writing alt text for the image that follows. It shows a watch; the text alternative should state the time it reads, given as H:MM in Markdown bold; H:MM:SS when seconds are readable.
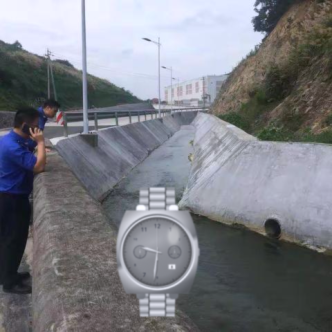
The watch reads **9:31**
